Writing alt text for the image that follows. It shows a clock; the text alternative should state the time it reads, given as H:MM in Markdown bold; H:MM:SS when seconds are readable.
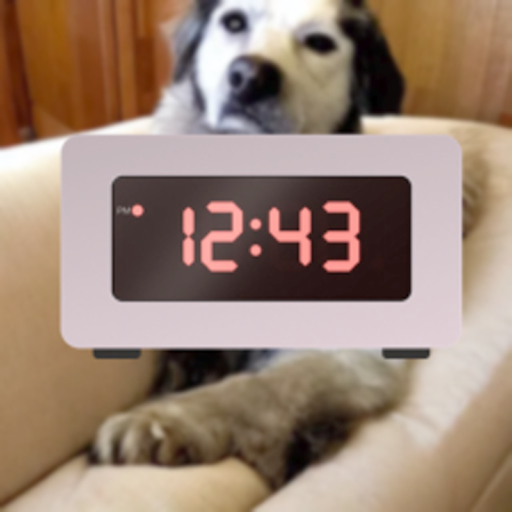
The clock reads **12:43**
